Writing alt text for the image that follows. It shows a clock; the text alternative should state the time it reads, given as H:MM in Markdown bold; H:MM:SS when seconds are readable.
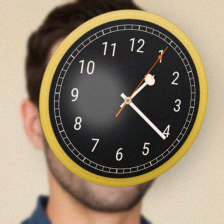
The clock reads **1:21:05**
